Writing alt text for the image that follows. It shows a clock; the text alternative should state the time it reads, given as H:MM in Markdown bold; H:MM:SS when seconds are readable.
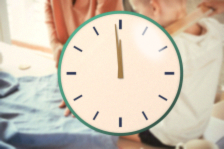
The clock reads **11:59**
